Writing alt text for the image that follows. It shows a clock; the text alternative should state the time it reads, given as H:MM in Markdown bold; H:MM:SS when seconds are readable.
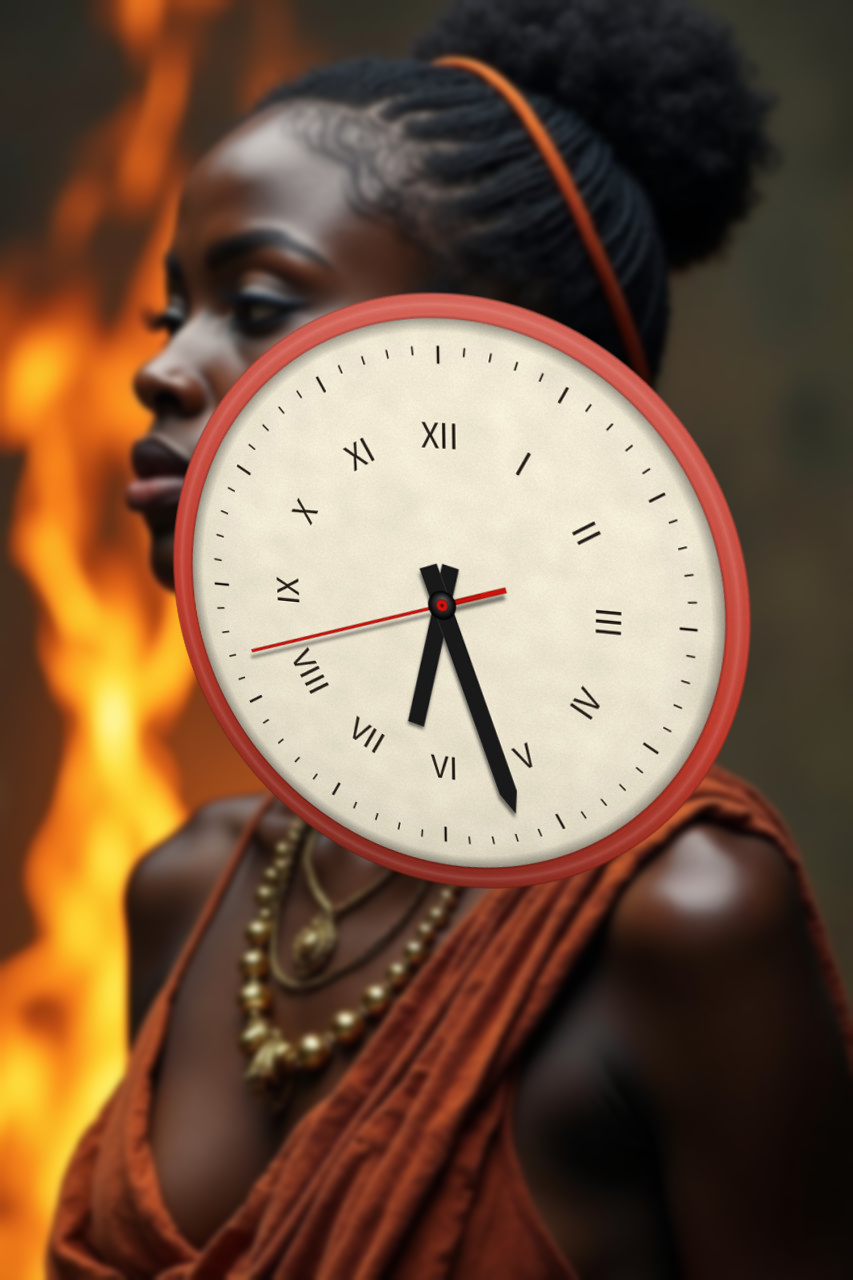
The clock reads **6:26:42**
